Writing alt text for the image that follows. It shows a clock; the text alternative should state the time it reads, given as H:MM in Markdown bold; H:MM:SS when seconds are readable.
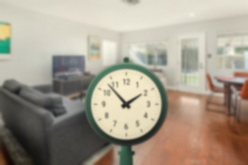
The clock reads **1:53**
